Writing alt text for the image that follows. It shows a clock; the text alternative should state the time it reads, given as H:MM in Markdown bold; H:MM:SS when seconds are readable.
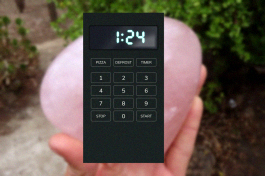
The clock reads **1:24**
